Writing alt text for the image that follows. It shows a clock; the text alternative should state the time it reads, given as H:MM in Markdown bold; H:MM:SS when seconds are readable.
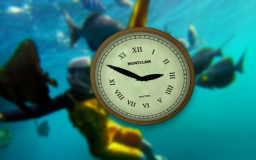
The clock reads **2:50**
